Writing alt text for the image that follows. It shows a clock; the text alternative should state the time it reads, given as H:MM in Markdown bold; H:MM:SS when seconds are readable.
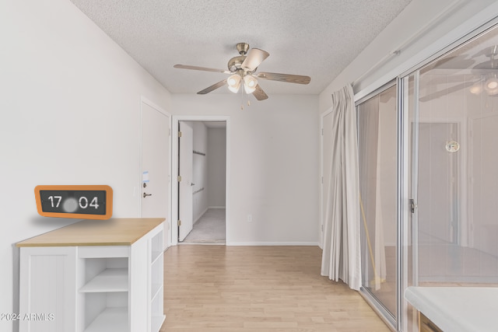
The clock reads **17:04**
